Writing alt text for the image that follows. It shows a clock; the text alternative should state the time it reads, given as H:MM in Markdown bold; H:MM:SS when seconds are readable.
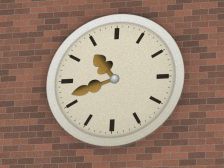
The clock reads **10:42**
